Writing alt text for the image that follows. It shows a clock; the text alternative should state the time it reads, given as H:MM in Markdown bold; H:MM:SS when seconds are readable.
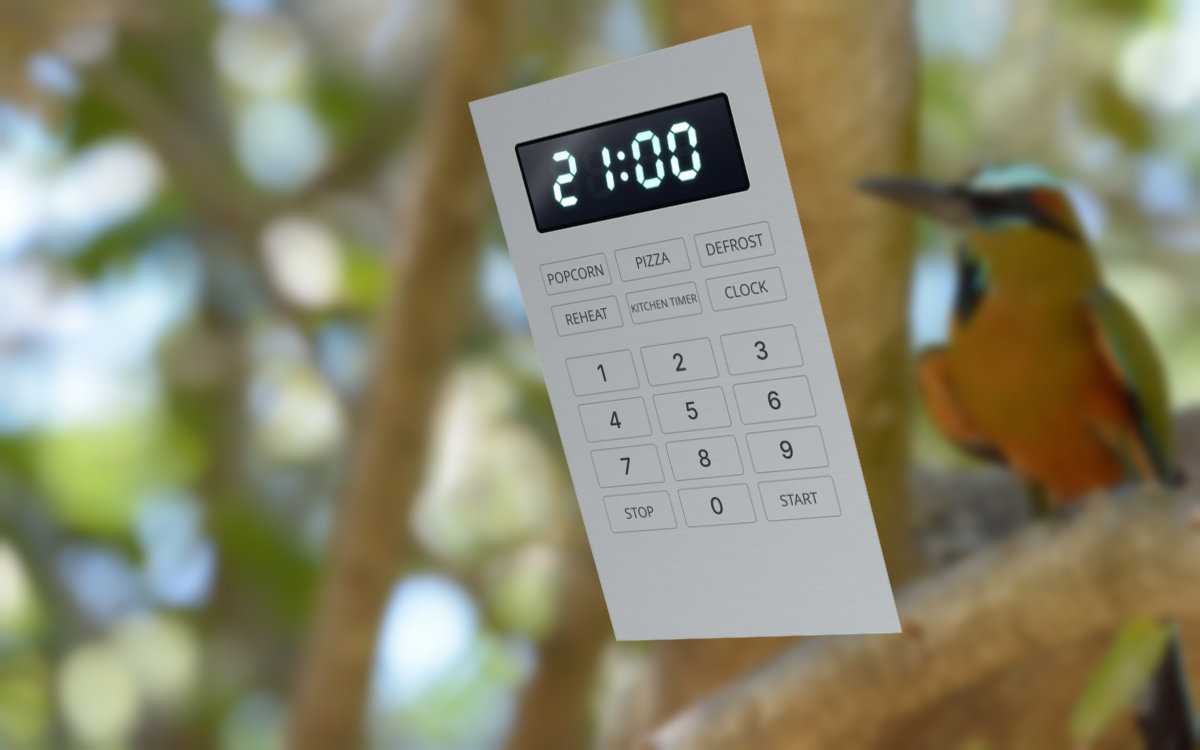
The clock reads **21:00**
